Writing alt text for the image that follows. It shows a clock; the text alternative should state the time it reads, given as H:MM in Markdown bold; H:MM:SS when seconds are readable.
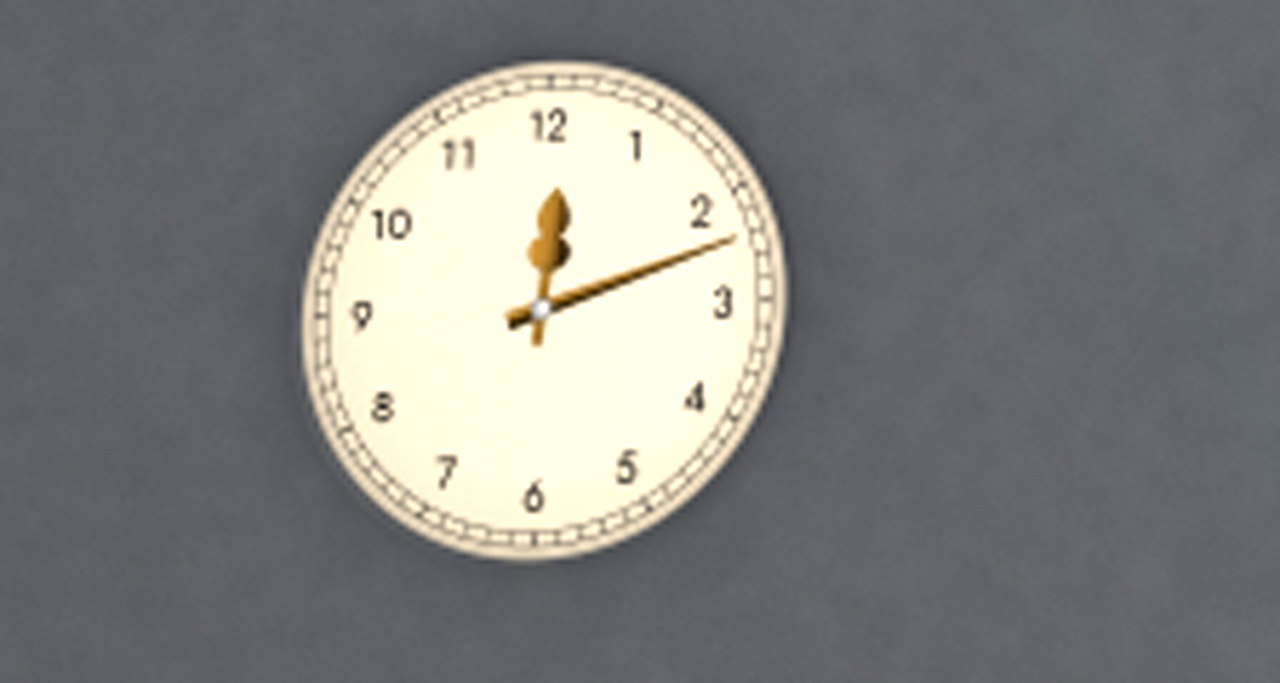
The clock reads **12:12**
